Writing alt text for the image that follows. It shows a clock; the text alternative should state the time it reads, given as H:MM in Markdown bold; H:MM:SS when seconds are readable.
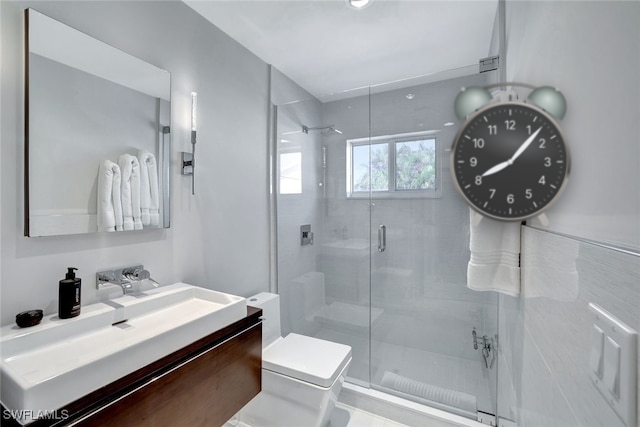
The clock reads **8:07**
